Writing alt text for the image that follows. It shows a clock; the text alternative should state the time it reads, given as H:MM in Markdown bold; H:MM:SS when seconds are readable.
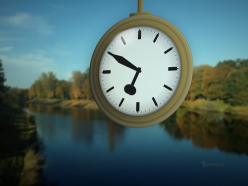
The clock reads **6:50**
